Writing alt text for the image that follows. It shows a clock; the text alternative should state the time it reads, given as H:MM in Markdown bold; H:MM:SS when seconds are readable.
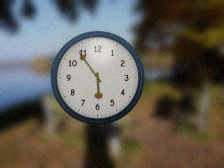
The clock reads **5:54**
